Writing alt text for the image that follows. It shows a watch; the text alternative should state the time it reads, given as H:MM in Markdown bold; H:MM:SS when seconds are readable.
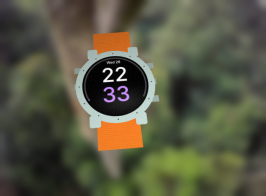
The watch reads **22:33**
